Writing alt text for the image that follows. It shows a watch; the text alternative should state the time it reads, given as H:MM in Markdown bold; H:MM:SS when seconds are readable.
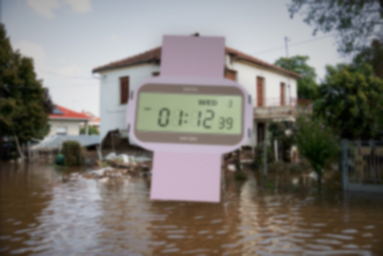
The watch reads **1:12:39**
